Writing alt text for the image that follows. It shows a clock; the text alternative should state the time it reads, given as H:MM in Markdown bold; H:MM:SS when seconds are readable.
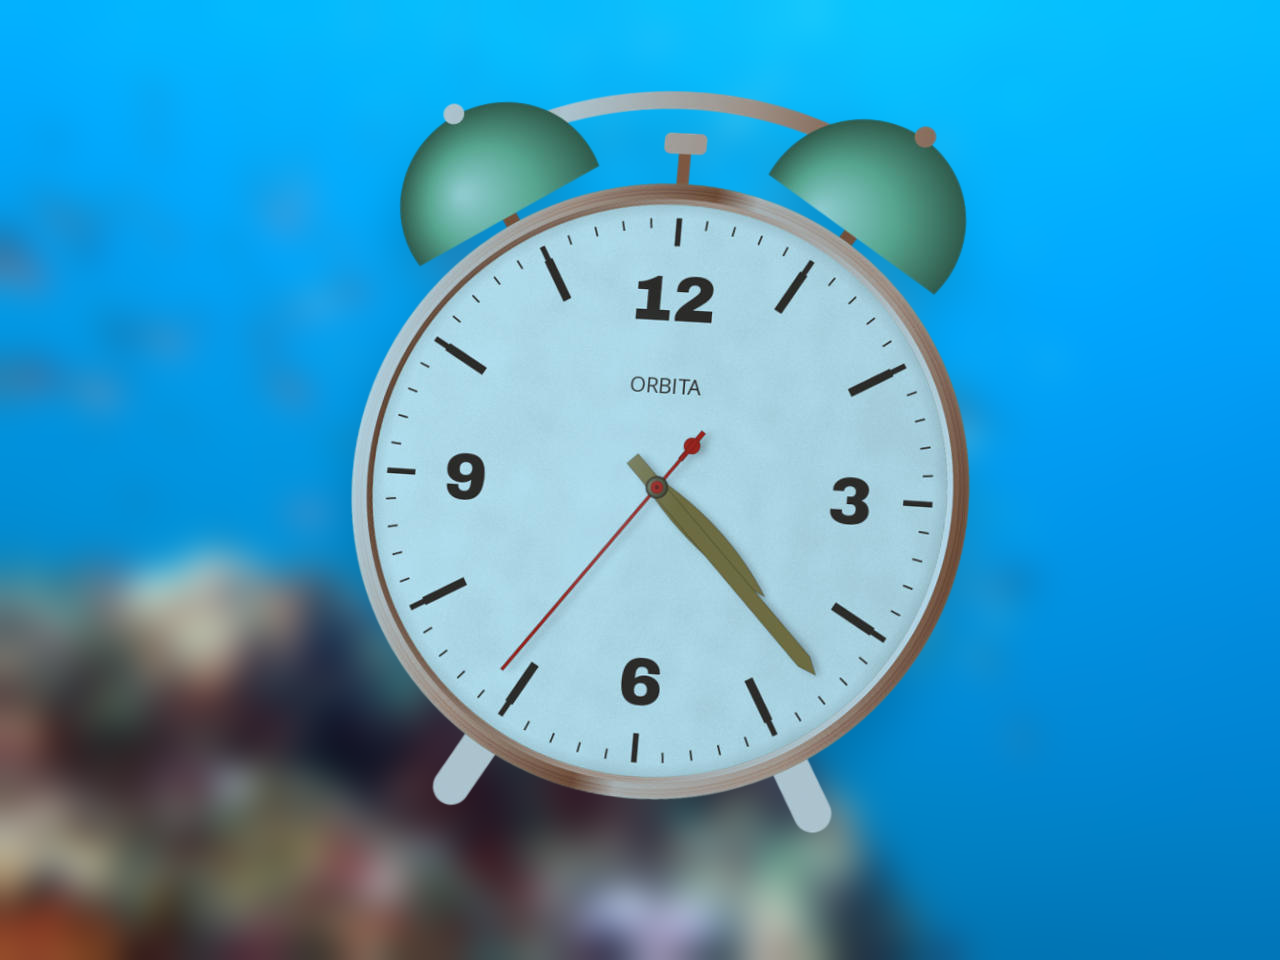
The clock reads **4:22:36**
